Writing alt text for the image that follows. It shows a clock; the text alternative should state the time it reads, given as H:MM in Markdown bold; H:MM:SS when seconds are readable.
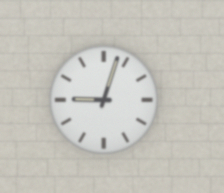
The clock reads **9:03**
